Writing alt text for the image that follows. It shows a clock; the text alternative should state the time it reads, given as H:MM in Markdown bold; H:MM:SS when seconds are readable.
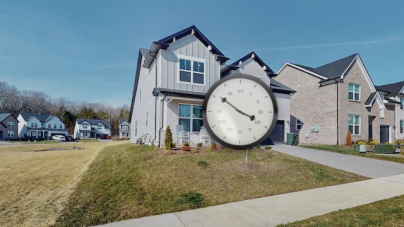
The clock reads **3:51**
